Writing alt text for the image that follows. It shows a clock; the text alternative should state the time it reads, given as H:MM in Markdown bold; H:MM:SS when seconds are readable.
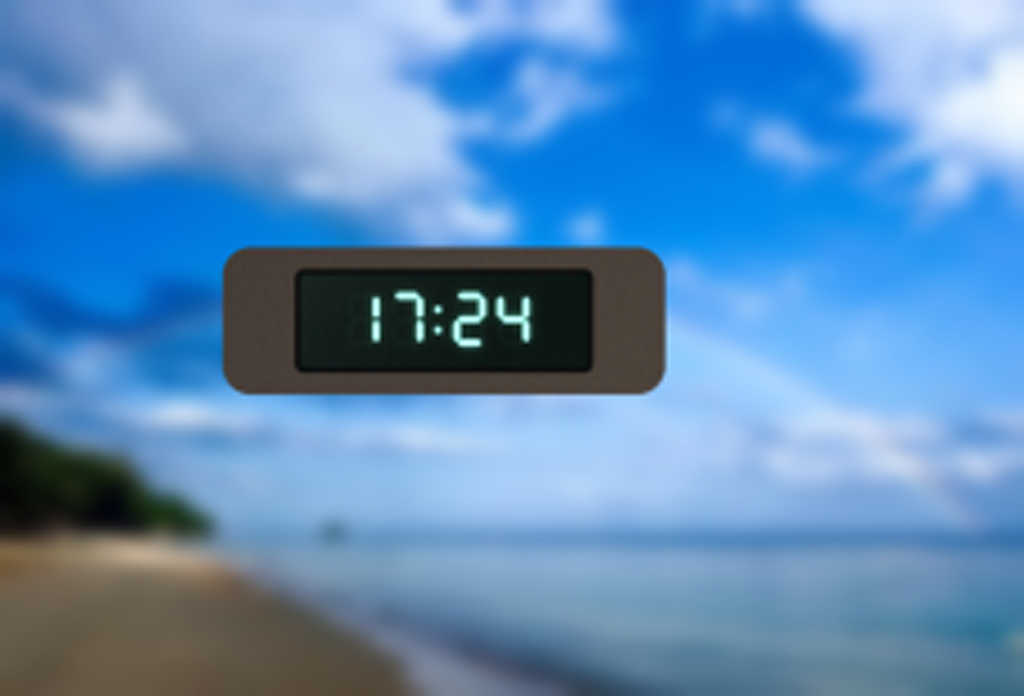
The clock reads **17:24**
